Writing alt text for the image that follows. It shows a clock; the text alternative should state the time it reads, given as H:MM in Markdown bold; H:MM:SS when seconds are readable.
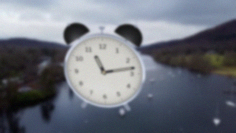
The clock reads **11:13**
